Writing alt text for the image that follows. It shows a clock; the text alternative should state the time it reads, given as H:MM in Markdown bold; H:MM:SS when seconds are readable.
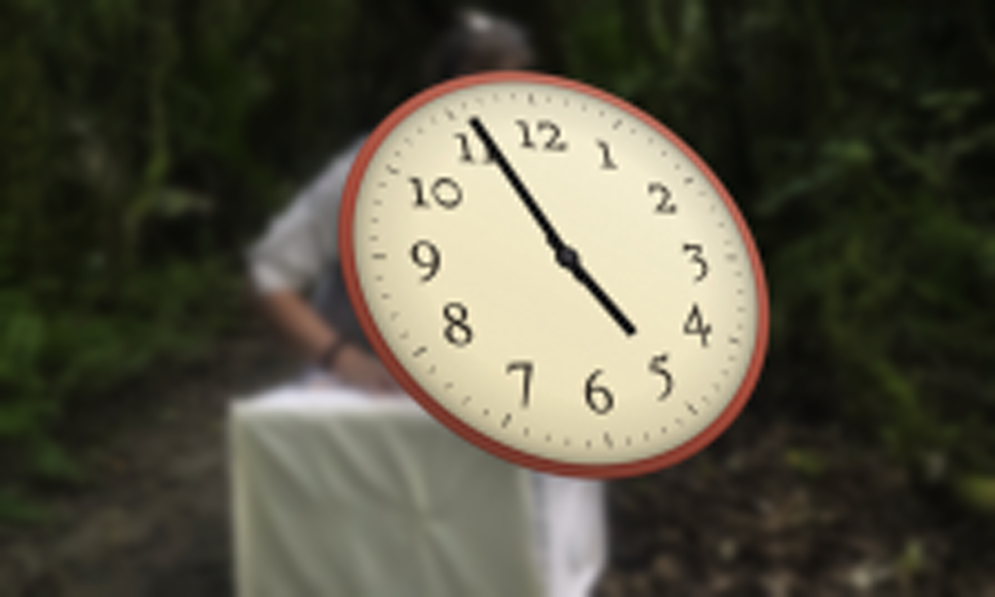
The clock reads **4:56**
